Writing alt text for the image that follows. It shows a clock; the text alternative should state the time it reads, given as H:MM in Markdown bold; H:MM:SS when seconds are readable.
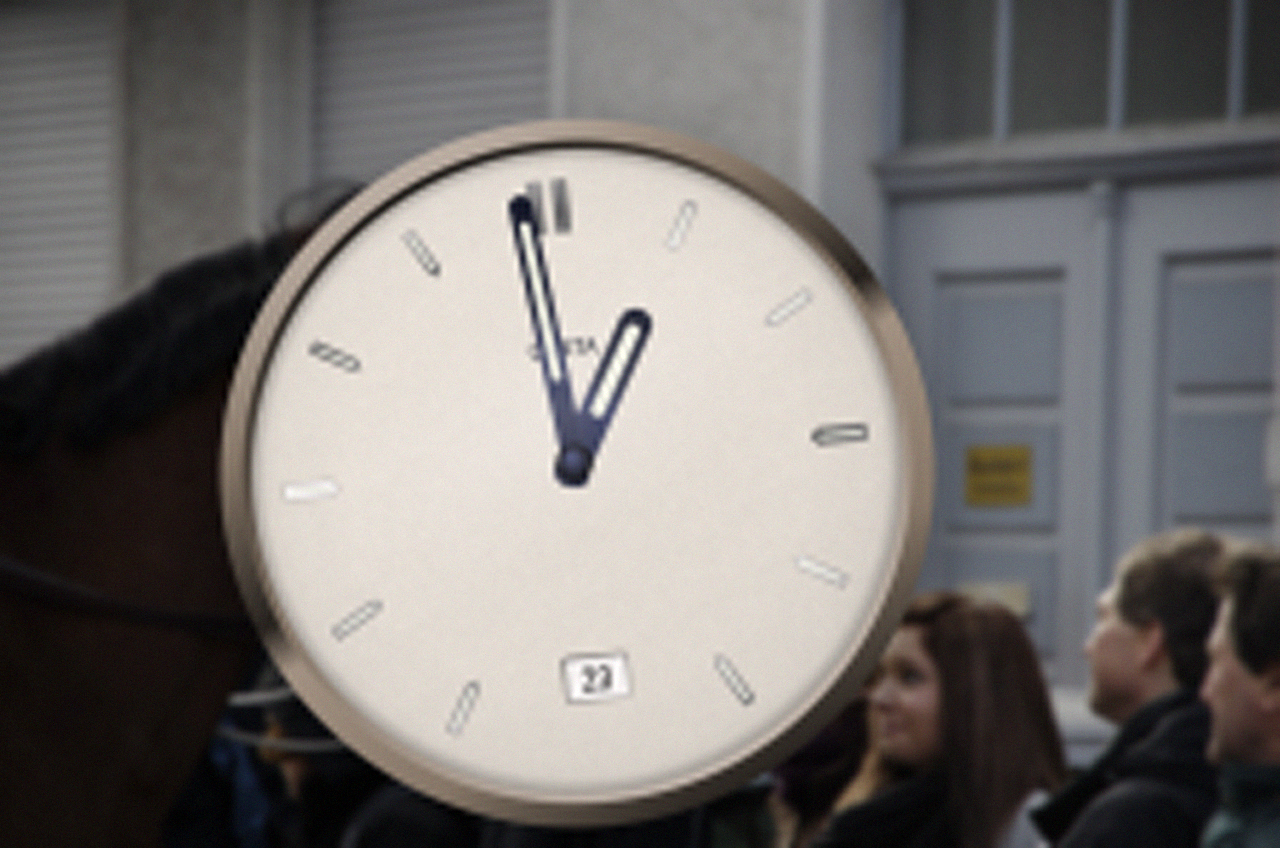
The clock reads **12:59**
